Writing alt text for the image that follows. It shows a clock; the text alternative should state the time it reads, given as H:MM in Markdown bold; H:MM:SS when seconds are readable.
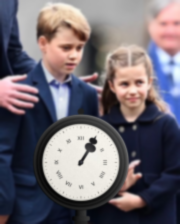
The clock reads **1:05**
